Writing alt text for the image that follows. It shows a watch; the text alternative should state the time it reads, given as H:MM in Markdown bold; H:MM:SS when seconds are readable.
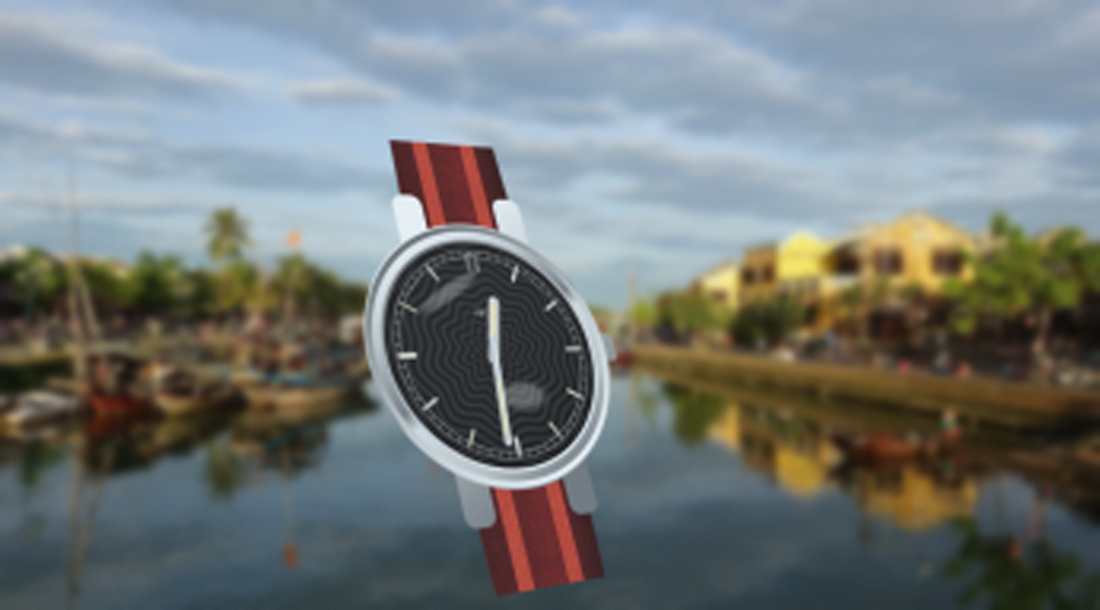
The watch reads **12:31**
